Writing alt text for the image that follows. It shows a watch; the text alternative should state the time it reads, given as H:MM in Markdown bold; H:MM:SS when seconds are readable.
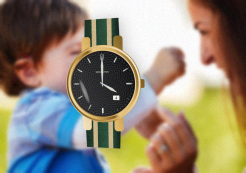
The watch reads **4:00**
